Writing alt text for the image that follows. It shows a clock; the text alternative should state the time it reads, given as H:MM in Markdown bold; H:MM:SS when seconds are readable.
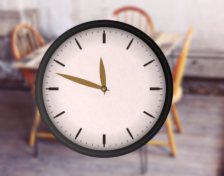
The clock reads **11:48**
